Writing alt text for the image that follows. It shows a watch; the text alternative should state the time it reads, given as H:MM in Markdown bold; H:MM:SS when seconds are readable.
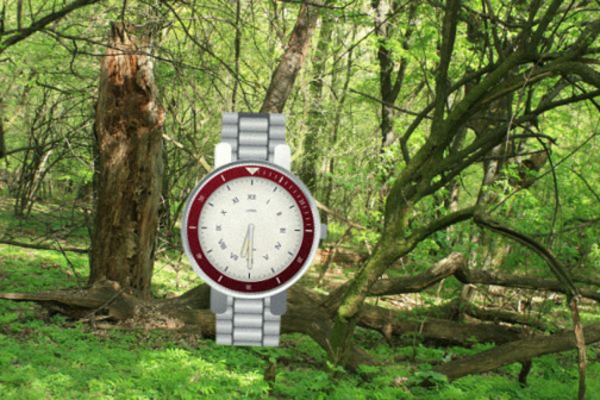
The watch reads **6:30**
